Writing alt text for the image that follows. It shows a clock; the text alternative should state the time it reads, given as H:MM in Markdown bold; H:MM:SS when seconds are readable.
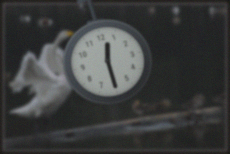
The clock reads **12:30**
